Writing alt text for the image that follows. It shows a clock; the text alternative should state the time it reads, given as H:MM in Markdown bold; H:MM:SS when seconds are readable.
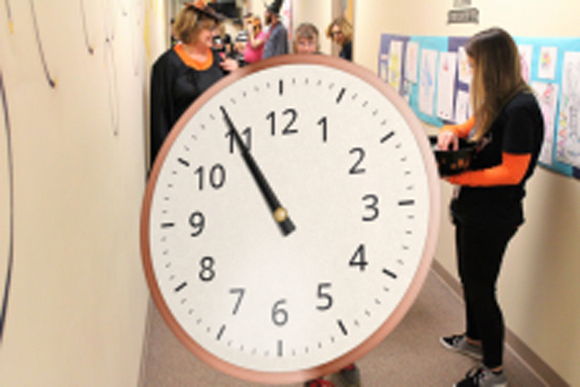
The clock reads **10:55**
